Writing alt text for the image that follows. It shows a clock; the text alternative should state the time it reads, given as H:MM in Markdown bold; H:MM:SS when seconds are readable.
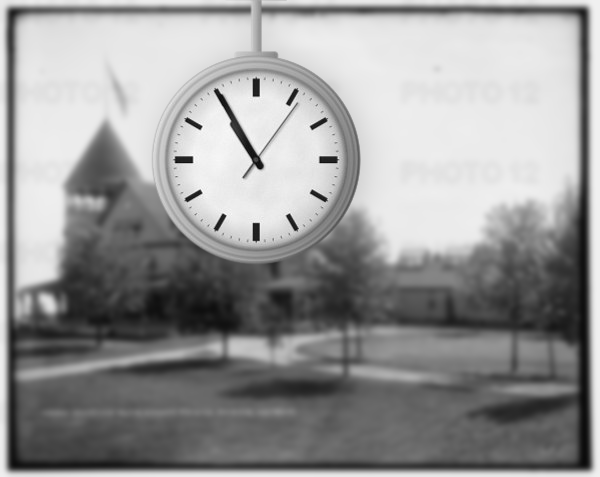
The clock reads **10:55:06**
